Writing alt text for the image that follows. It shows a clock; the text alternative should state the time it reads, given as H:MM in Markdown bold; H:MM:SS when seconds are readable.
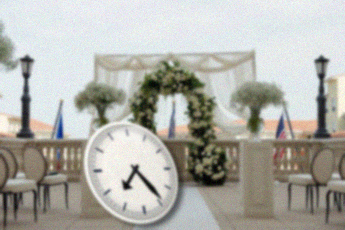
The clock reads **7:24**
